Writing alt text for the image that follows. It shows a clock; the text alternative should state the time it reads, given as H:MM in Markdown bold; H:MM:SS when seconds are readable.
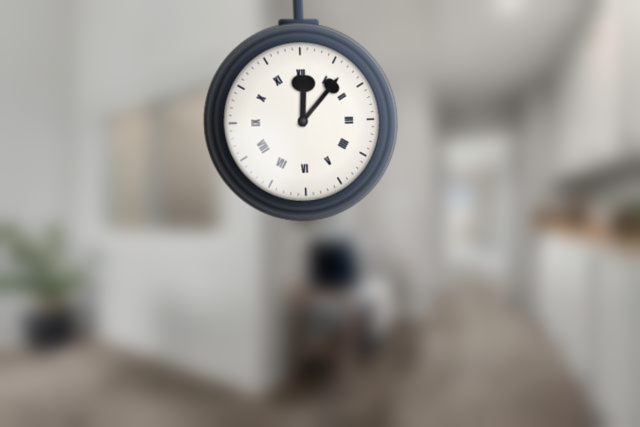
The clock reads **12:07**
